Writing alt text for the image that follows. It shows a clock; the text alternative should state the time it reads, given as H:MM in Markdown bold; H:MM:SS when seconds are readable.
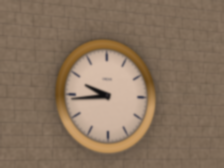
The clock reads **9:44**
